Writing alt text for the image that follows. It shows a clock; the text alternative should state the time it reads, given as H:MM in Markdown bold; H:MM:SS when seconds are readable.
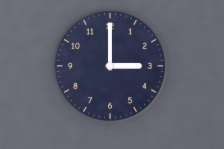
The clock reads **3:00**
